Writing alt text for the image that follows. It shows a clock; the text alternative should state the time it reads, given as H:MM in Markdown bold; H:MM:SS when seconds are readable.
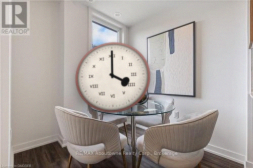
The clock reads **4:00**
